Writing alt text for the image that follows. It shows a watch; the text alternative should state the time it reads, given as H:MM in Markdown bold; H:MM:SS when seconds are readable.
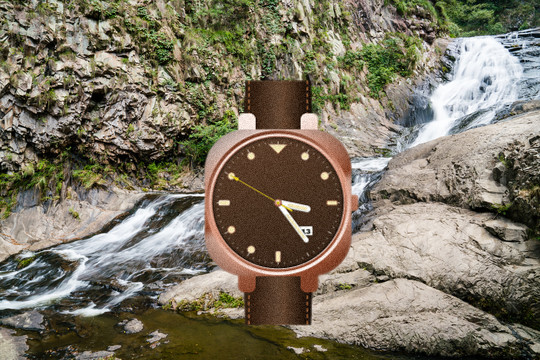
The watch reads **3:23:50**
